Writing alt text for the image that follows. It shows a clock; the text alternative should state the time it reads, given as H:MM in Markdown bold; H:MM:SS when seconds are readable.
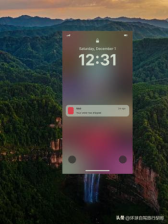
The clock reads **12:31**
